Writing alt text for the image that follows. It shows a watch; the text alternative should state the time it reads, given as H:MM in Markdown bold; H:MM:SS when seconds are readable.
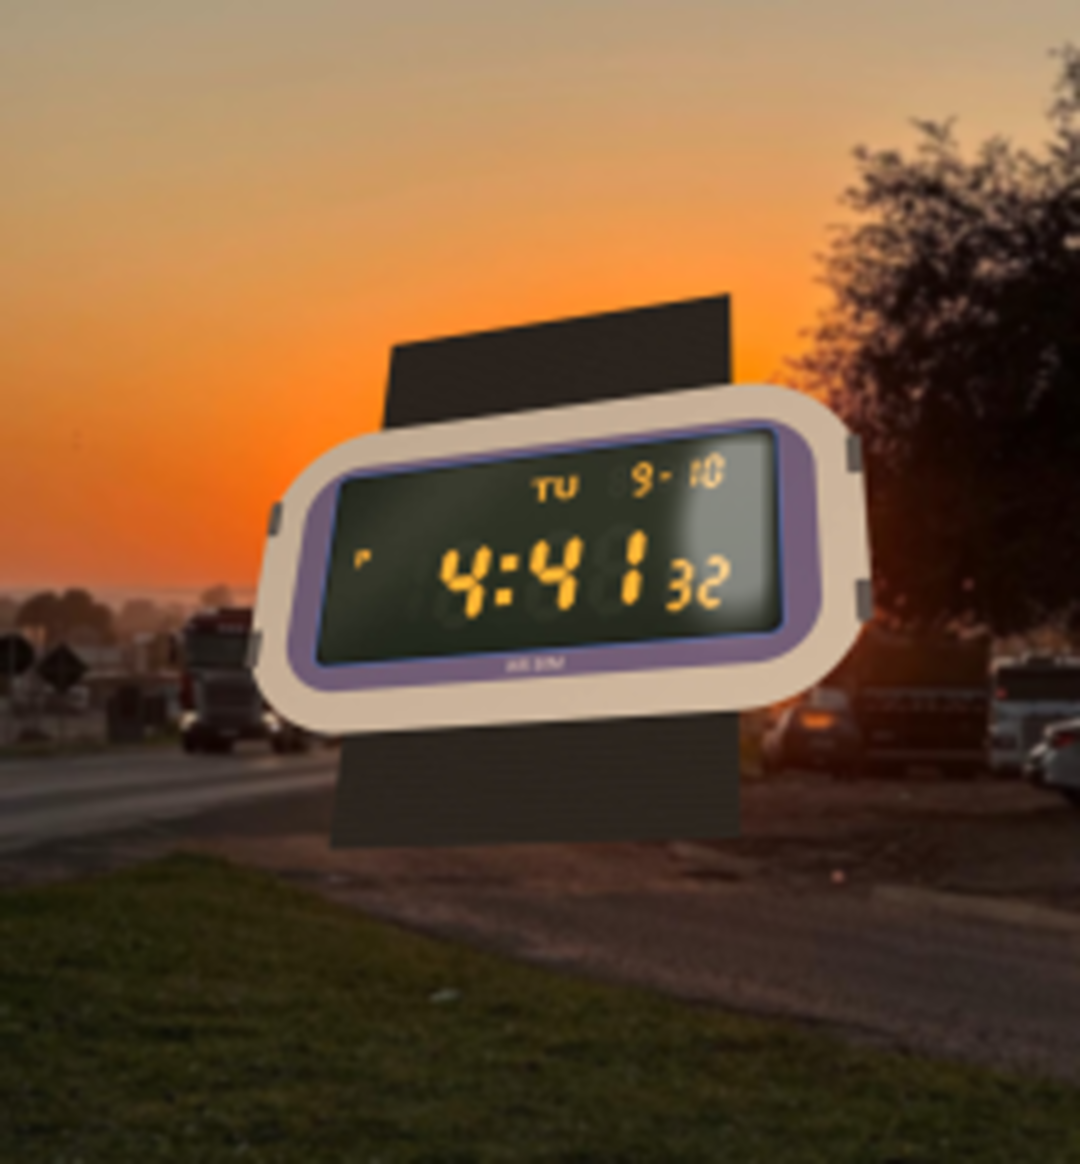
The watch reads **4:41:32**
